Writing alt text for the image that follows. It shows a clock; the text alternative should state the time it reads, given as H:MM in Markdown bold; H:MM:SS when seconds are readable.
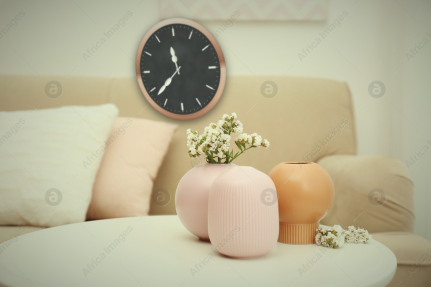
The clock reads **11:38**
